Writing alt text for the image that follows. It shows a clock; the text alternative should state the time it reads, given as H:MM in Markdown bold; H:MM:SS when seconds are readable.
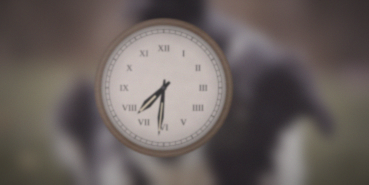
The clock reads **7:31**
